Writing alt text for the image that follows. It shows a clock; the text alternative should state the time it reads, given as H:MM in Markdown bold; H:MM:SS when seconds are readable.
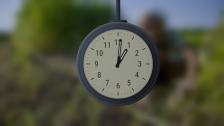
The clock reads **1:01**
